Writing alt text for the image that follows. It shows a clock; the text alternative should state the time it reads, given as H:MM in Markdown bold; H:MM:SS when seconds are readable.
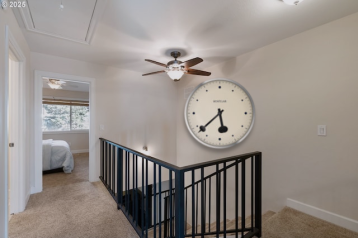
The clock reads **5:38**
